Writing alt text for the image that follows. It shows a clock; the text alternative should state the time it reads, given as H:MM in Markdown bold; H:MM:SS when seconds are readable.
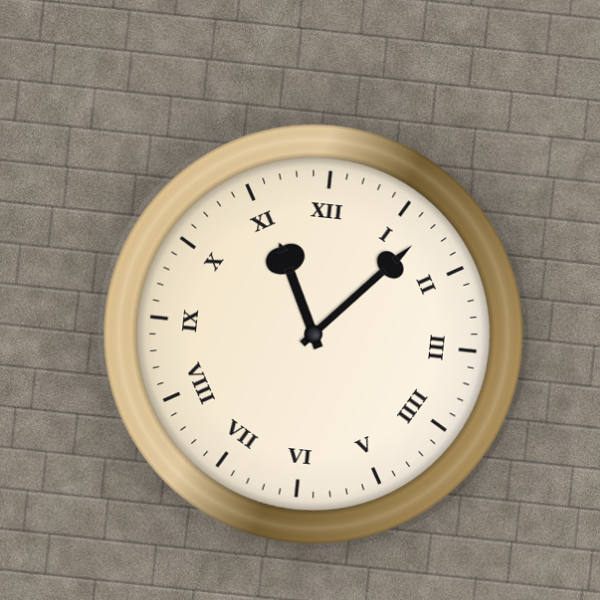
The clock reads **11:07**
